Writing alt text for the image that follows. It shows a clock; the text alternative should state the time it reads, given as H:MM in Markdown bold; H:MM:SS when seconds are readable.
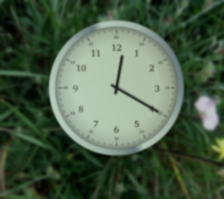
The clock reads **12:20**
